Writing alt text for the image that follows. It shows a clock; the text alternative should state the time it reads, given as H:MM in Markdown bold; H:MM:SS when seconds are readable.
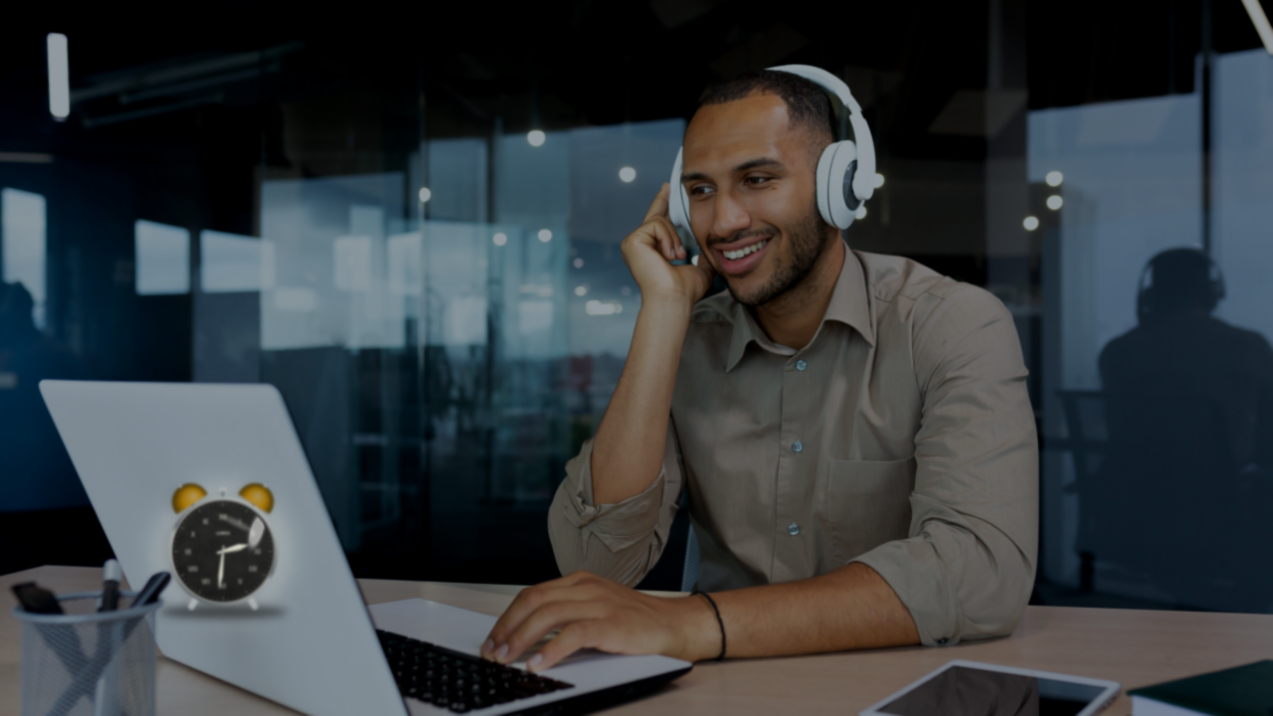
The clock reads **2:31**
